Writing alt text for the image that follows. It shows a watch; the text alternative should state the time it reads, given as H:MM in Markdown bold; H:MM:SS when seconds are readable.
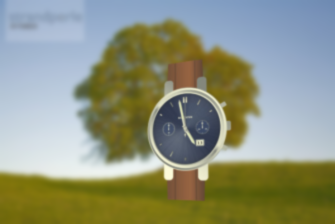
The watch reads **4:58**
